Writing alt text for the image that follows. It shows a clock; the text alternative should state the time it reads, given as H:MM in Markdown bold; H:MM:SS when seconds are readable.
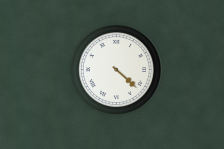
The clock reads **4:22**
